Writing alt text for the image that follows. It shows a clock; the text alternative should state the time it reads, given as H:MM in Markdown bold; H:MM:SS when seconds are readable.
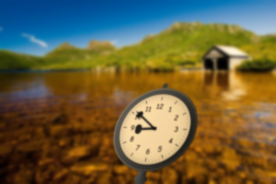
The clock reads **8:51**
